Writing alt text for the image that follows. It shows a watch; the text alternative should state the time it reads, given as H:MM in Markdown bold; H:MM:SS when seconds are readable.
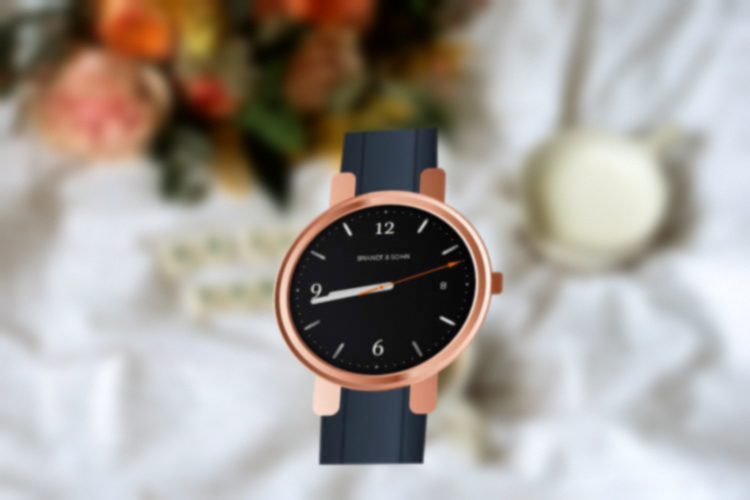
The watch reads **8:43:12**
